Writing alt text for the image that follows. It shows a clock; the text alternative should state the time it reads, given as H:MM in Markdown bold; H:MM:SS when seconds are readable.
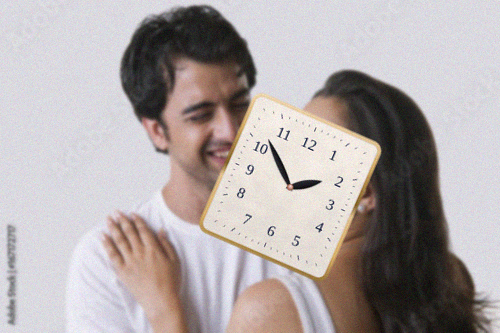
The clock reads **1:52**
